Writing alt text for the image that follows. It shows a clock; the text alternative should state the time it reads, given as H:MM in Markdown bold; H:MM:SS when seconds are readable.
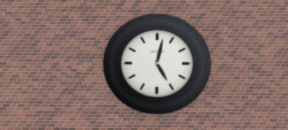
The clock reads **5:02**
